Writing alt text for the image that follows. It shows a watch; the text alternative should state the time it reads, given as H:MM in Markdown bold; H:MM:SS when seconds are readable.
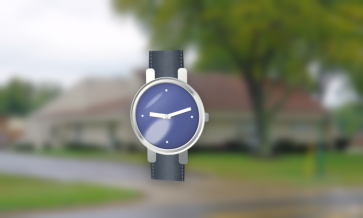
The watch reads **9:12**
